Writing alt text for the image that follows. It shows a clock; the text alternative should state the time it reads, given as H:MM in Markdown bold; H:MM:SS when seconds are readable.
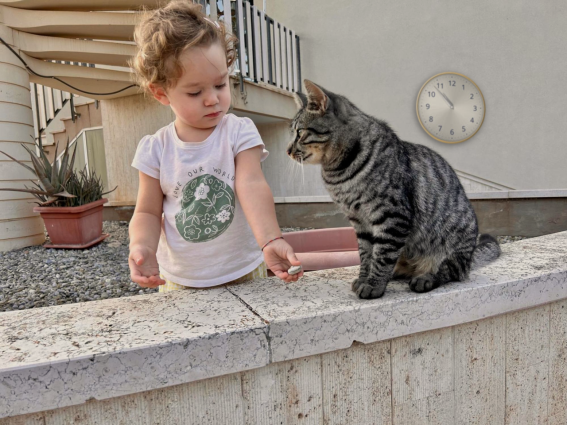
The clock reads **10:53**
